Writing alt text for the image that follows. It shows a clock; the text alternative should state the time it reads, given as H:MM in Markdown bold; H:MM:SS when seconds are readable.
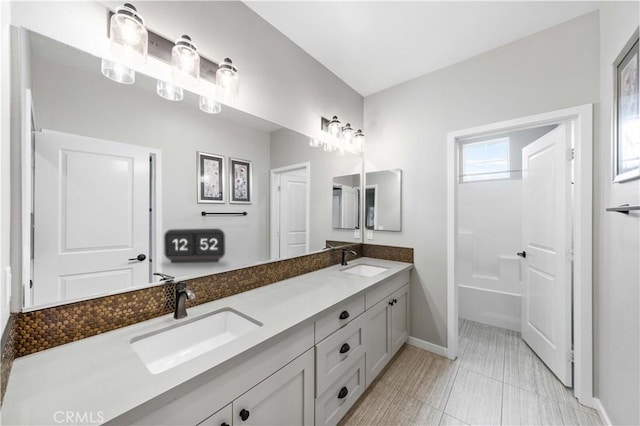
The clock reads **12:52**
